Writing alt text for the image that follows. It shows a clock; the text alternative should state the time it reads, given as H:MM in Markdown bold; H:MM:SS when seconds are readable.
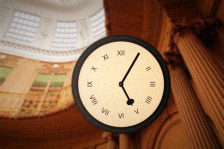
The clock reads **5:05**
